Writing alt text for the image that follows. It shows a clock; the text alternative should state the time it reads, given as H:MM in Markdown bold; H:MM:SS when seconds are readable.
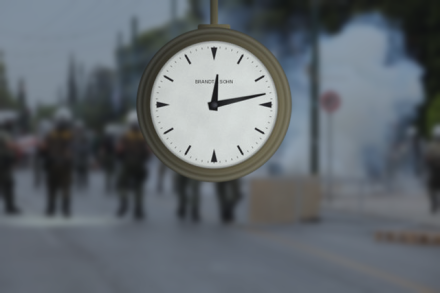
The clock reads **12:13**
